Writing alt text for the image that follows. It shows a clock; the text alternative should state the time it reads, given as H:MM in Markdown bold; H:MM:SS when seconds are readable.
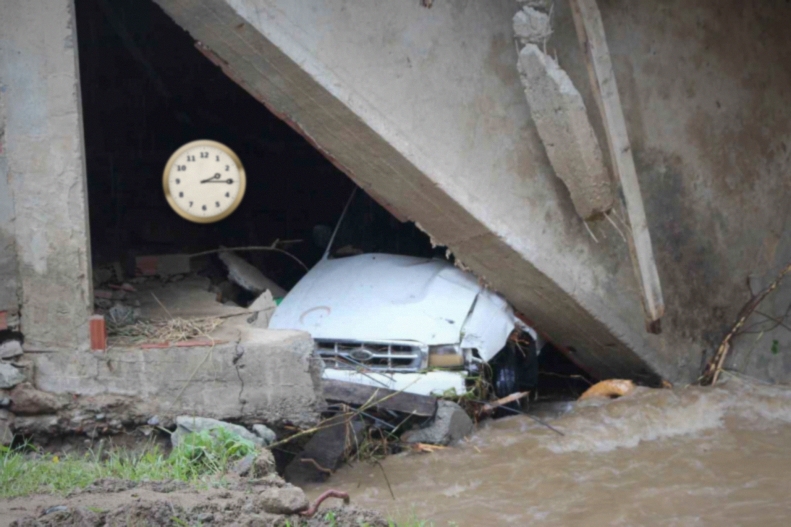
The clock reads **2:15**
